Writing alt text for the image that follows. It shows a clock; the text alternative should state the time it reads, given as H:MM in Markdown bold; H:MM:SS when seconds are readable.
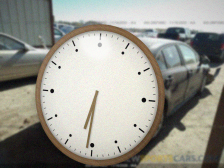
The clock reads **6:31**
